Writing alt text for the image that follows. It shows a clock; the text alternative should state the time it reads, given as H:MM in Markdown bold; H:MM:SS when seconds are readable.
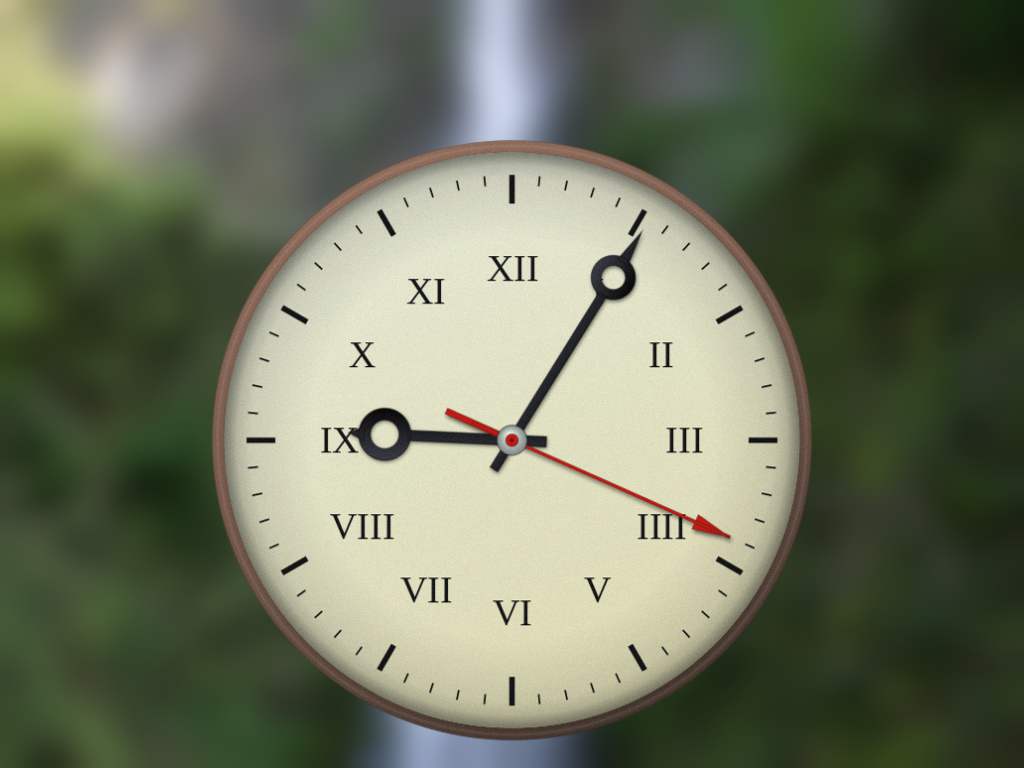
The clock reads **9:05:19**
